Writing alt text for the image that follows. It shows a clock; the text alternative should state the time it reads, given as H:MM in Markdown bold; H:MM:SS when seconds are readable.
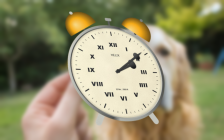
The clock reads **2:09**
